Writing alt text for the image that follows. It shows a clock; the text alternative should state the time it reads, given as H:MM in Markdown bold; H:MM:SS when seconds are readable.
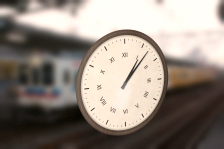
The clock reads **1:07**
